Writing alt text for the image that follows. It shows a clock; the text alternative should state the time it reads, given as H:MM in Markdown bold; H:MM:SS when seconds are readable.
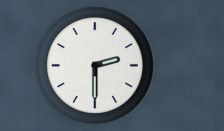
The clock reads **2:30**
